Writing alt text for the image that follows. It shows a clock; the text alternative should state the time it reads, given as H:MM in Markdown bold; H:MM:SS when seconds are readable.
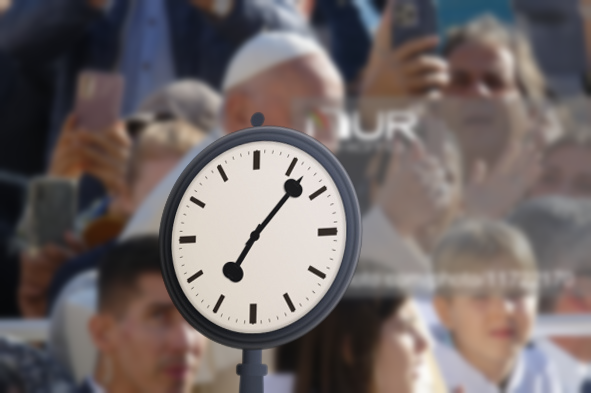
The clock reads **7:07**
